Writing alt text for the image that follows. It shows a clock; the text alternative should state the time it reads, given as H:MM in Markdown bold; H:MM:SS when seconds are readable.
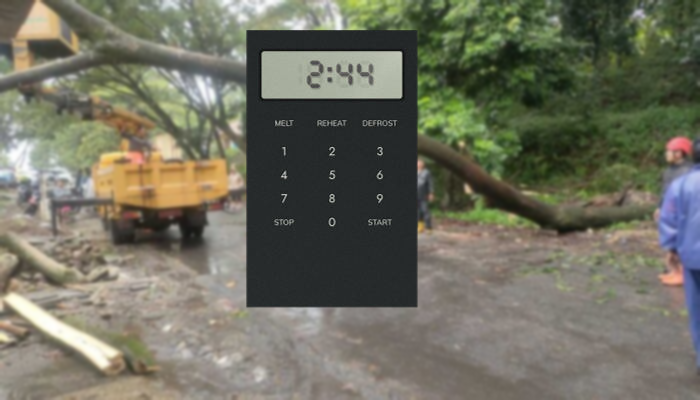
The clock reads **2:44**
